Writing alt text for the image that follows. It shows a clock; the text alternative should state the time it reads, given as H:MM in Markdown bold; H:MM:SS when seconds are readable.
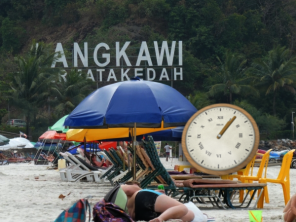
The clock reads **1:06**
